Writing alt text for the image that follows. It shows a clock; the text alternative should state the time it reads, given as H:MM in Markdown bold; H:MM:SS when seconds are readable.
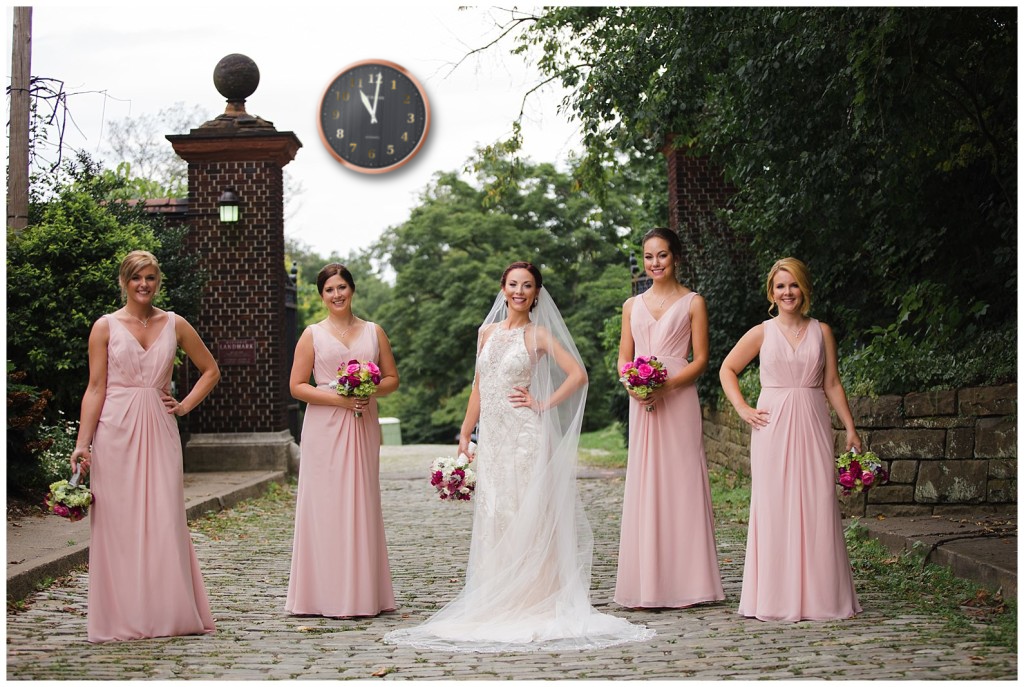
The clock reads **11:01**
